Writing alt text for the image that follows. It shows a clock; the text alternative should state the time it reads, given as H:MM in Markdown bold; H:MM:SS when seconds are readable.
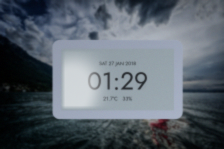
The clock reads **1:29**
